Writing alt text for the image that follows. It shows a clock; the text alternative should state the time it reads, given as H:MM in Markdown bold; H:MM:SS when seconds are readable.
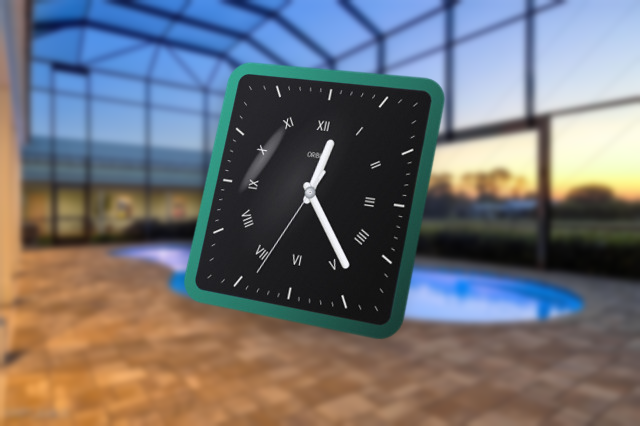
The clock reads **12:23:34**
